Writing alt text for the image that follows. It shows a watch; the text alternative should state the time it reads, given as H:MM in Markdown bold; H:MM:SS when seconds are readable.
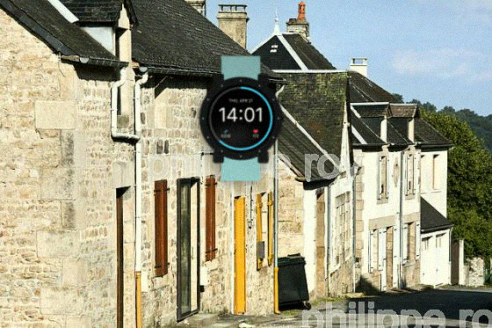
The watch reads **14:01**
